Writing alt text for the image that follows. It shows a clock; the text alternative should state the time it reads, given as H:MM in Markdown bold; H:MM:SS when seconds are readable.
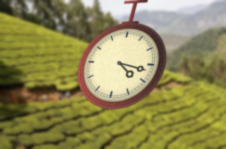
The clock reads **4:17**
